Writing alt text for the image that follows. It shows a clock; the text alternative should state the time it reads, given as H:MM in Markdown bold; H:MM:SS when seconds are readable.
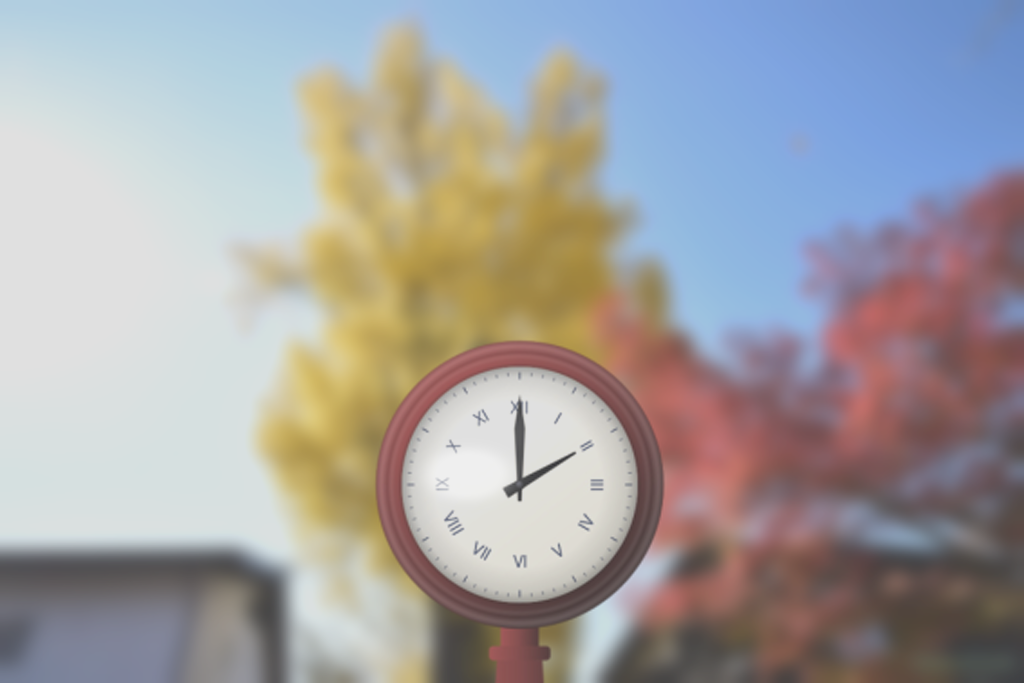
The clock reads **2:00**
